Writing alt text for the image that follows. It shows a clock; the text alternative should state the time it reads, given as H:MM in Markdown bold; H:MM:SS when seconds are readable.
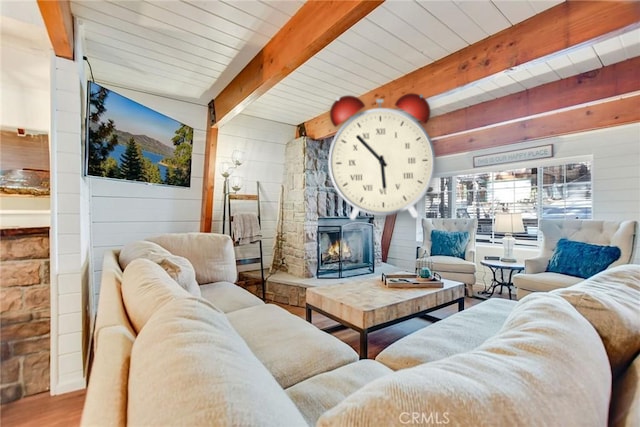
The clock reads **5:53**
